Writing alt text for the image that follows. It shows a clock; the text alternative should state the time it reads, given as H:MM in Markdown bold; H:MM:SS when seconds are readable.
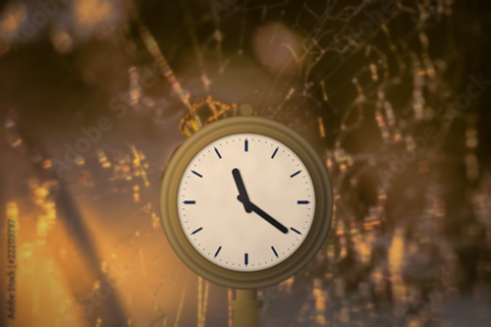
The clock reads **11:21**
